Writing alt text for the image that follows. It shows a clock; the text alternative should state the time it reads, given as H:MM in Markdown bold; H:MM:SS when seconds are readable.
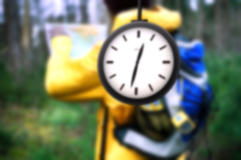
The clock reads **12:32**
